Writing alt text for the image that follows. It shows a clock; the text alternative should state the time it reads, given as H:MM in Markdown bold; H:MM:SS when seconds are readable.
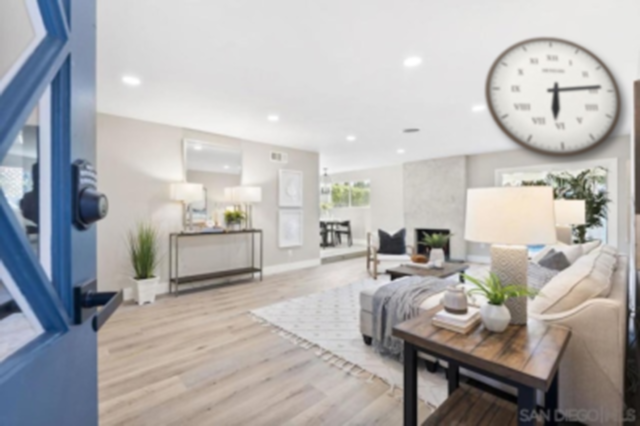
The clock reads **6:14**
